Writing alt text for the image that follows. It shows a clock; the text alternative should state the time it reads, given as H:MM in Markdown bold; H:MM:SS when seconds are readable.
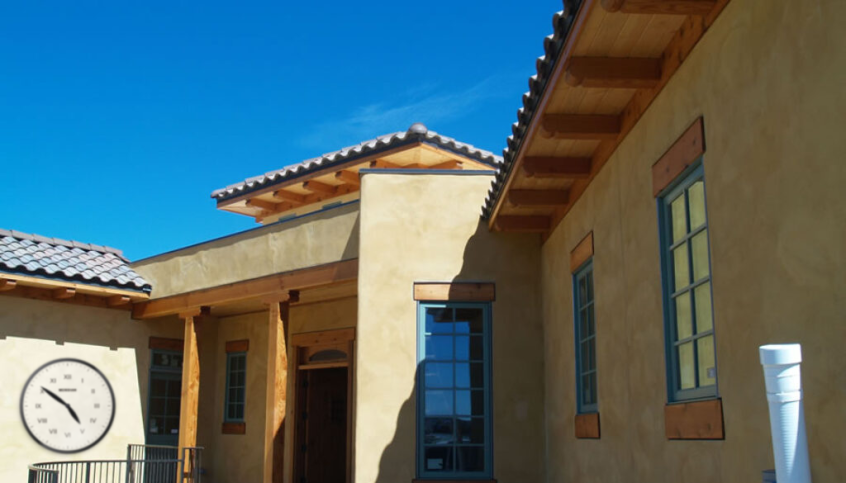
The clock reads **4:51**
